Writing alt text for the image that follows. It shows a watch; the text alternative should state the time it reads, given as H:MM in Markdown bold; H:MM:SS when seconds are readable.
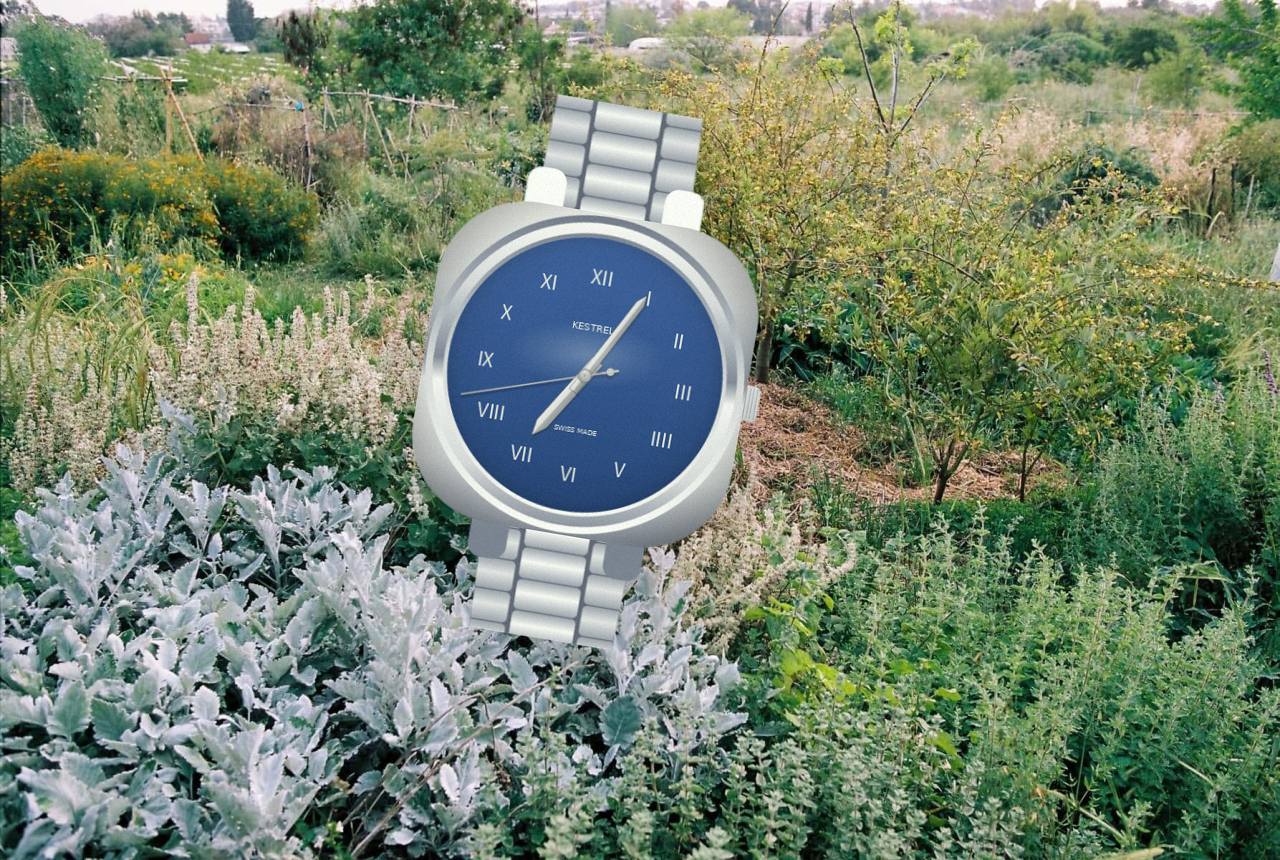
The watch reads **7:04:42**
